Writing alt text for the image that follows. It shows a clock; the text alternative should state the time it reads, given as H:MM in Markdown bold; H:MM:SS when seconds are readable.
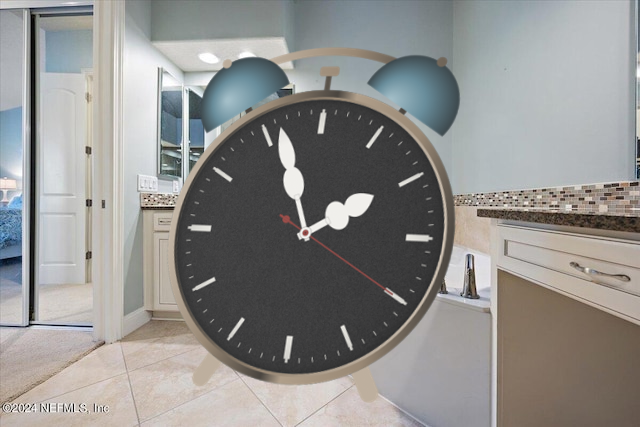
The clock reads **1:56:20**
